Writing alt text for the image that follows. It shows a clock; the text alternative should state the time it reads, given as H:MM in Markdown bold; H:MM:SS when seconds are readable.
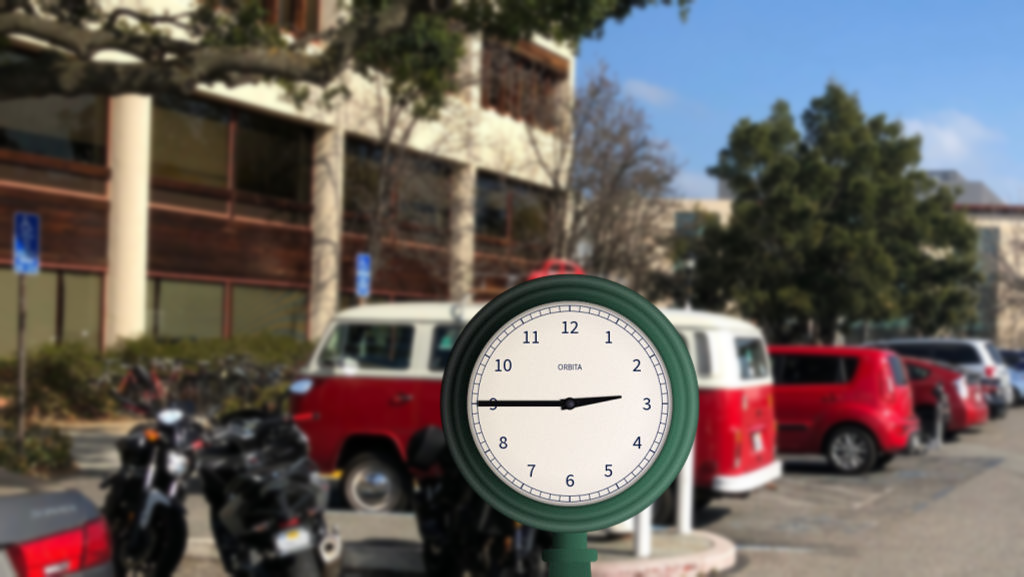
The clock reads **2:45**
